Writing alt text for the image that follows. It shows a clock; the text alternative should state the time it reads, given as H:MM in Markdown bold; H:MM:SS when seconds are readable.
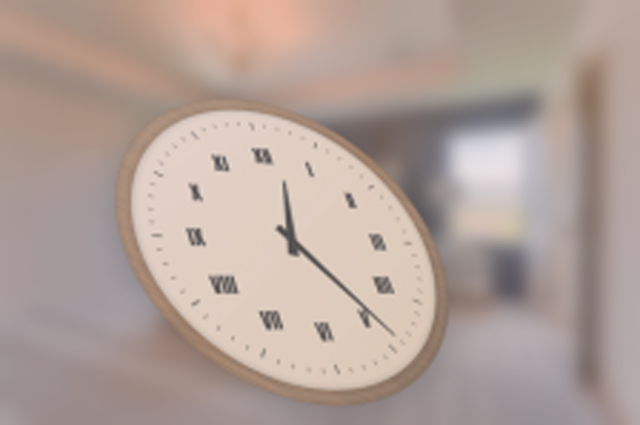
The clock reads **12:24**
